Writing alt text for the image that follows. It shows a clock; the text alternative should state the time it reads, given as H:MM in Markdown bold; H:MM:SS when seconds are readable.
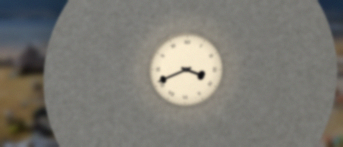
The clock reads **3:41**
